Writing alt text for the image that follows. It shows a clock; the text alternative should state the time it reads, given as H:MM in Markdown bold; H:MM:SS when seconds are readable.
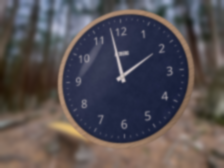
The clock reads **1:58**
